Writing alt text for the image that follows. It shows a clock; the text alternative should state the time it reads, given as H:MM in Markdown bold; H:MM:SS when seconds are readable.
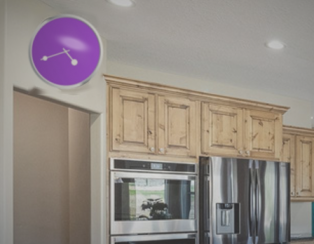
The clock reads **4:42**
